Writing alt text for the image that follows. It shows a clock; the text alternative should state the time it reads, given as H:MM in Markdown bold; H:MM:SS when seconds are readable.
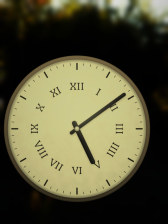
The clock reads **5:09**
